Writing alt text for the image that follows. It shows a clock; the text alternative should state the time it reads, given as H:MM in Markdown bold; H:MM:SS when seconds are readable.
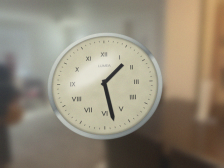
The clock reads **1:28**
